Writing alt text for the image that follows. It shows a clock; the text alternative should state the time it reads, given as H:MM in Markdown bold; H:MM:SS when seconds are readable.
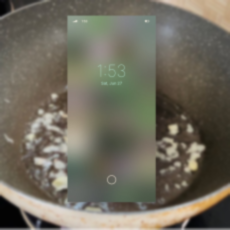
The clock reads **1:53**
